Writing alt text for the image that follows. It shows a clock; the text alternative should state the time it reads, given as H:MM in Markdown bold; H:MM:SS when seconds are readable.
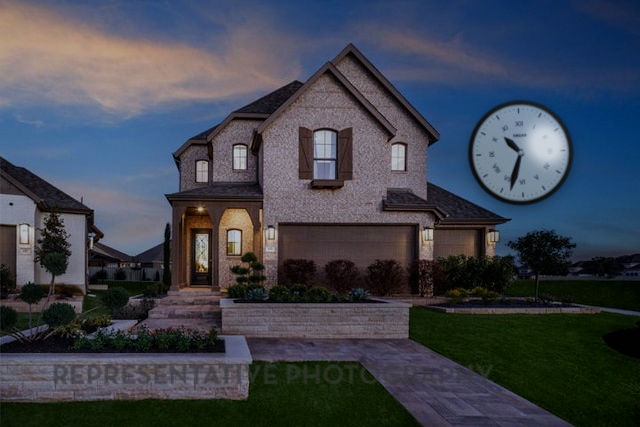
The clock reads **10:33**
